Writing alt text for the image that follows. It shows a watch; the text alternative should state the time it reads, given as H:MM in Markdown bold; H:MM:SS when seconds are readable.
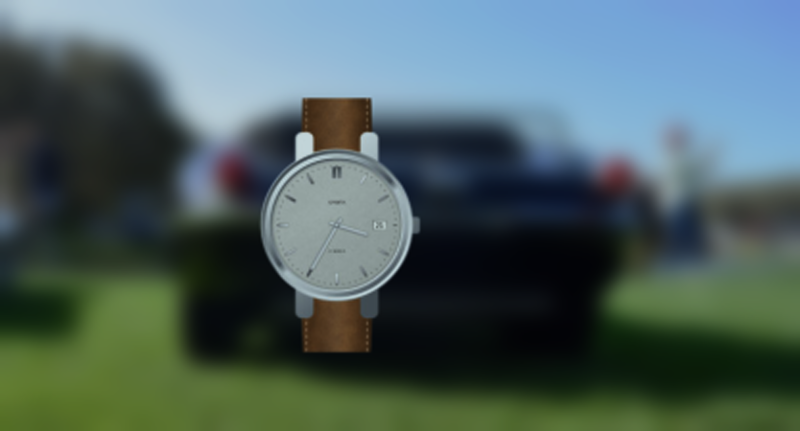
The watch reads **3:35**
